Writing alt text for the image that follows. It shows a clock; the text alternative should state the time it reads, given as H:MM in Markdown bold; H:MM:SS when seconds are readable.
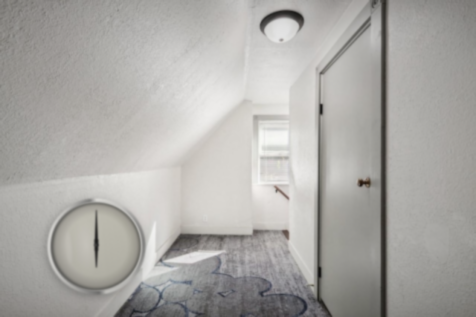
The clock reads **6:00**
